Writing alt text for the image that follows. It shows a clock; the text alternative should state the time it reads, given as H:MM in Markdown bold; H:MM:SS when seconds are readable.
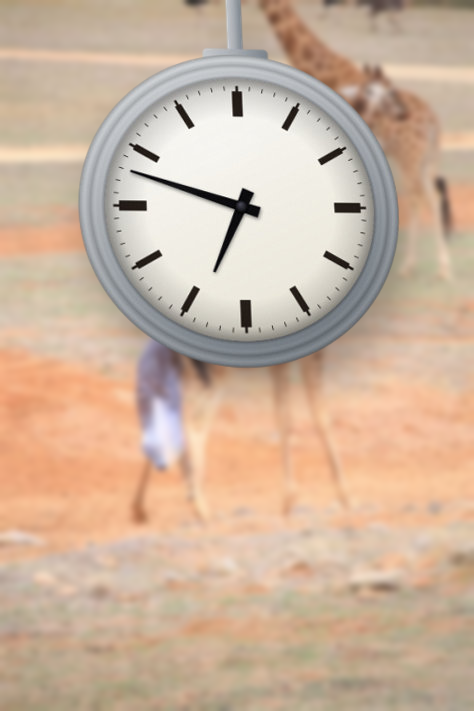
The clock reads **6:48**
